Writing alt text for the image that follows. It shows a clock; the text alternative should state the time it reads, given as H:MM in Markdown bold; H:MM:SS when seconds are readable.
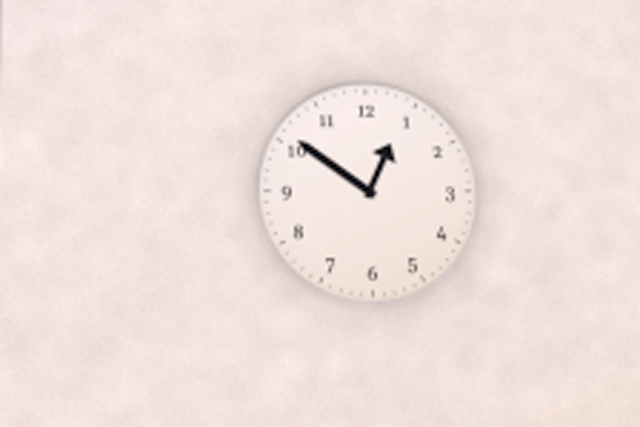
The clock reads **12:51**
